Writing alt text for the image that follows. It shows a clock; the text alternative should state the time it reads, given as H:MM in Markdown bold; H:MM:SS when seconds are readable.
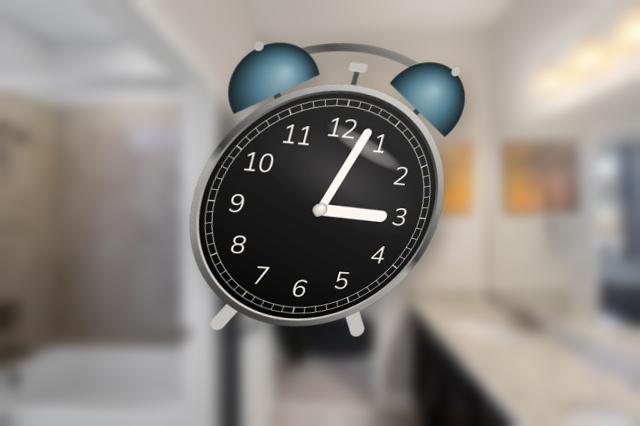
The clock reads **3:03**
